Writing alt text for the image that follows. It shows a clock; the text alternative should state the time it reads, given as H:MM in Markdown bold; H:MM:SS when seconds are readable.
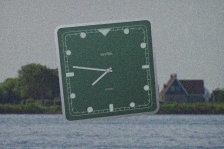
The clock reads **7:47**
